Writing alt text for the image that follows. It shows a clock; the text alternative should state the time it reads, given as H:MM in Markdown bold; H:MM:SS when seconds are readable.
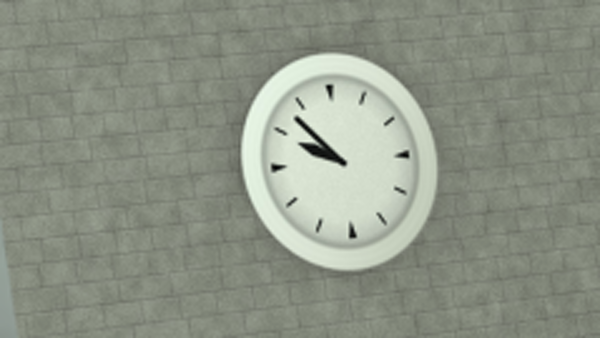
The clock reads **9:53**
